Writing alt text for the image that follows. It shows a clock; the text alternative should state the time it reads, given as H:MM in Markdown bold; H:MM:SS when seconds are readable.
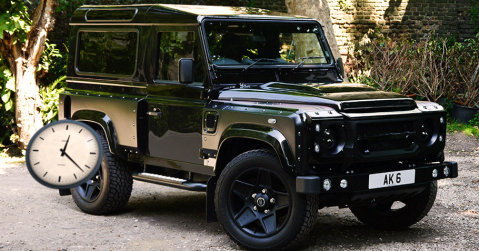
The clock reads **12:22**
